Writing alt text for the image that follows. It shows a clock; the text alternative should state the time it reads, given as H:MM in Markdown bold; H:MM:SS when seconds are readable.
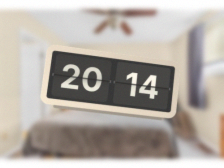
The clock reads **20:14**
